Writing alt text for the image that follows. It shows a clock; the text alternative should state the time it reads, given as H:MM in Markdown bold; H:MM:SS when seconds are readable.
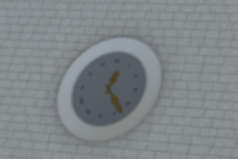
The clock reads **12:23**
